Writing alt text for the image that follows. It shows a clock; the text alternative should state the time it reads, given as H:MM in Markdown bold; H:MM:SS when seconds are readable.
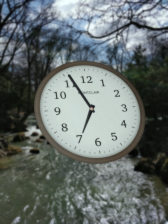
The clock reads **6:56**
